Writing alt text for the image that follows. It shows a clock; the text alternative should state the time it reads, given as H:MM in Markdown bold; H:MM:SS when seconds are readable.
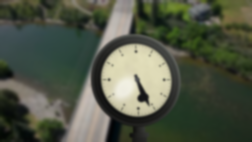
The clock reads **5:26**
